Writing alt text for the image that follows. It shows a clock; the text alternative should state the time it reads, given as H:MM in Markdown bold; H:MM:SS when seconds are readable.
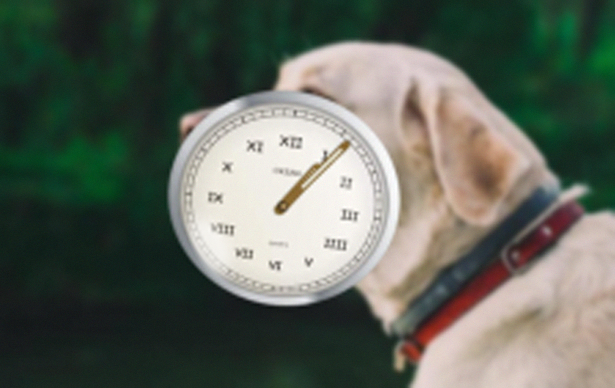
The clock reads **1:06**
